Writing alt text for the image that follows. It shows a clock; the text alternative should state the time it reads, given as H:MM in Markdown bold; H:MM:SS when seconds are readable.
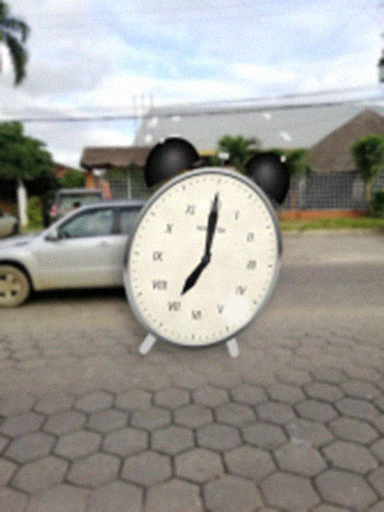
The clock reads **7:00**
